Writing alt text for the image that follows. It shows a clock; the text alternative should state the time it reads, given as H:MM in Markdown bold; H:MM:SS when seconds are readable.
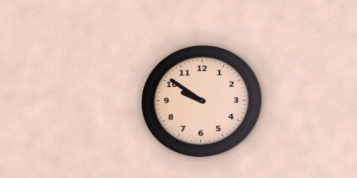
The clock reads **9:51**
